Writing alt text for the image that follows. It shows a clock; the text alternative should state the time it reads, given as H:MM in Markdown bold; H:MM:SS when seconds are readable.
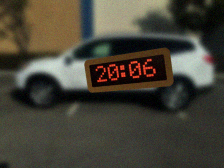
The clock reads **20:06**
